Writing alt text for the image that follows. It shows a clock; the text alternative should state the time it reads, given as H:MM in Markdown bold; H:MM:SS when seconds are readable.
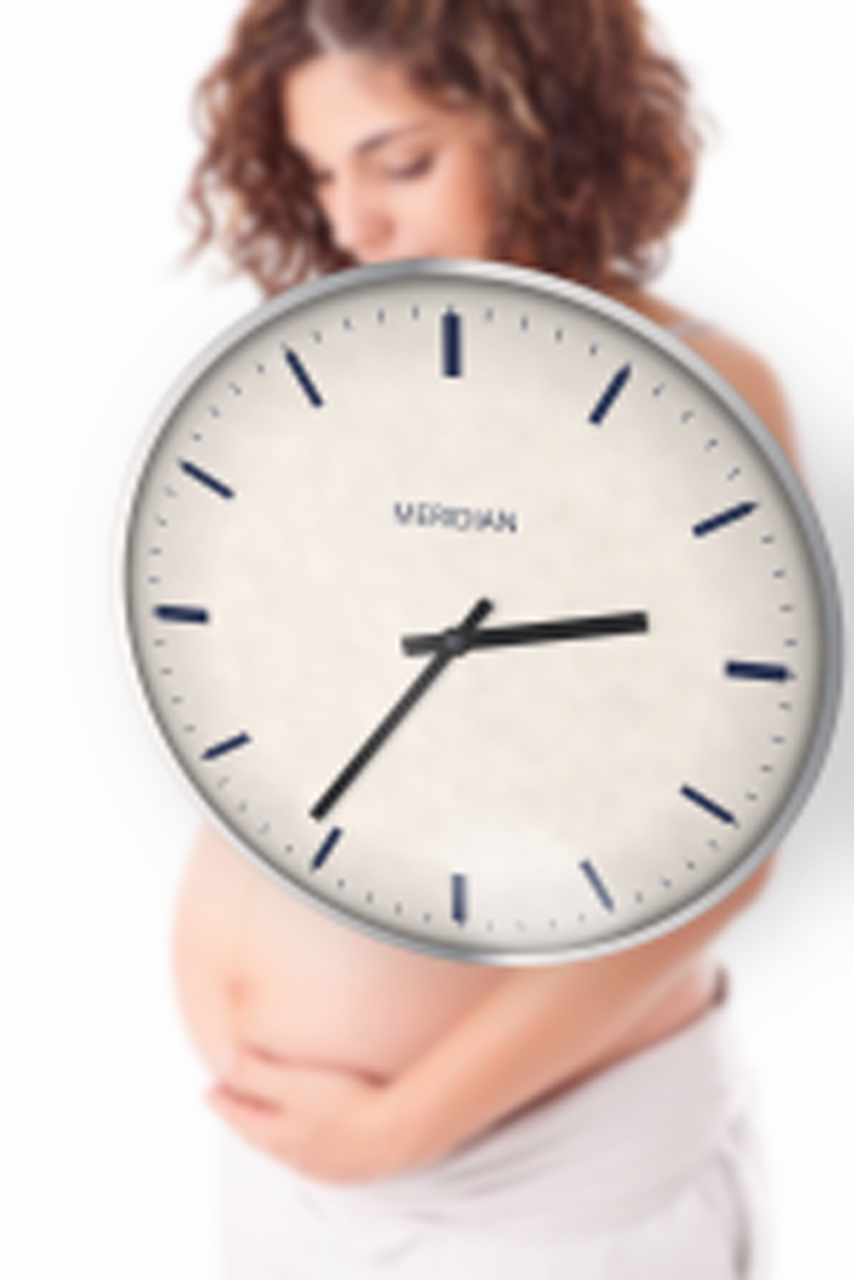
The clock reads **2:36**
